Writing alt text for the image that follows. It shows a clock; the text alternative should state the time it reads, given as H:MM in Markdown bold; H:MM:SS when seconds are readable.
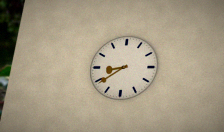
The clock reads **8:39**
